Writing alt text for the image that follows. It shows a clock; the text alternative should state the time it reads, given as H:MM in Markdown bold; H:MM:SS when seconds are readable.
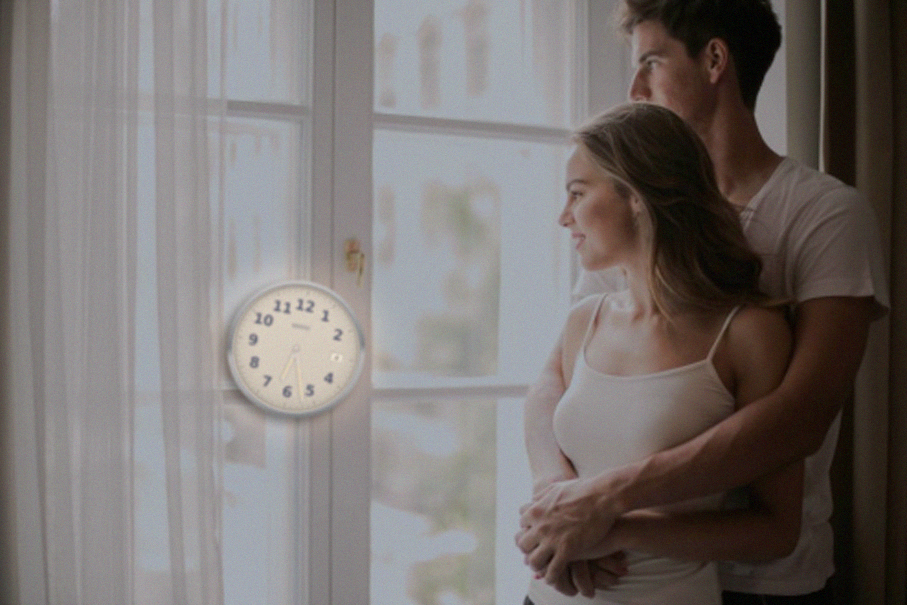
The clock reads **6:27**
